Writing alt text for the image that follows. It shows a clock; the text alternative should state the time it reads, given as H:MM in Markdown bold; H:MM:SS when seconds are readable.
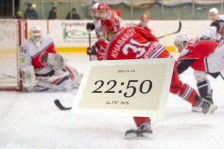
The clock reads **22:50**
